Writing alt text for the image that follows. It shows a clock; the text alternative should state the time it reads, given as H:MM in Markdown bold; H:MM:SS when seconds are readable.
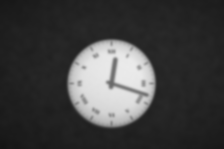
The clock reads **12:18**
